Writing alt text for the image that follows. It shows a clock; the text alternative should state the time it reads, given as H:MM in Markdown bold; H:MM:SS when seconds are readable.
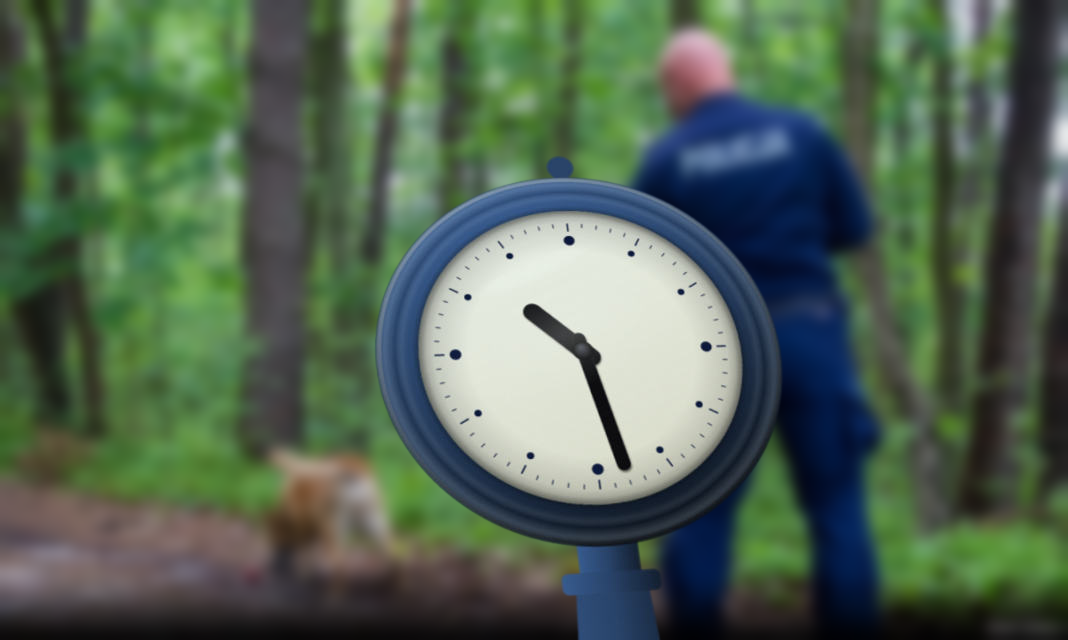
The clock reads **10:28**
